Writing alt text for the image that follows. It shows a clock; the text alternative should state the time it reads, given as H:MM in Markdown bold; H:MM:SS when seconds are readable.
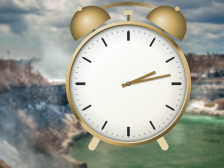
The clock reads **2:13**
